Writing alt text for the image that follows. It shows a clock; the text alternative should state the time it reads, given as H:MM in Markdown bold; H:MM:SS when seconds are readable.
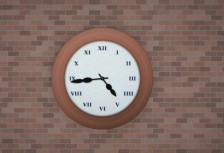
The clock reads **4:44**
